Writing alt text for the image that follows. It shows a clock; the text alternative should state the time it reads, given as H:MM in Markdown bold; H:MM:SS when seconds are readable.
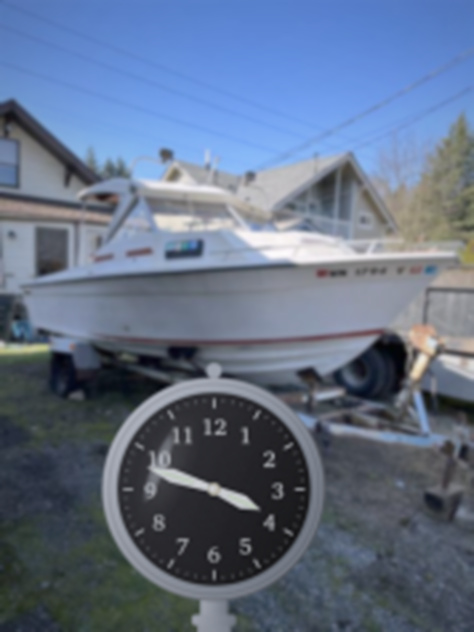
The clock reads **3:48**
